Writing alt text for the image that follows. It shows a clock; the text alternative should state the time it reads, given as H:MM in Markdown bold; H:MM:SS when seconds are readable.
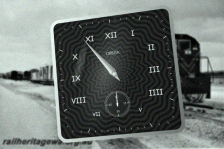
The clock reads **10:54**
